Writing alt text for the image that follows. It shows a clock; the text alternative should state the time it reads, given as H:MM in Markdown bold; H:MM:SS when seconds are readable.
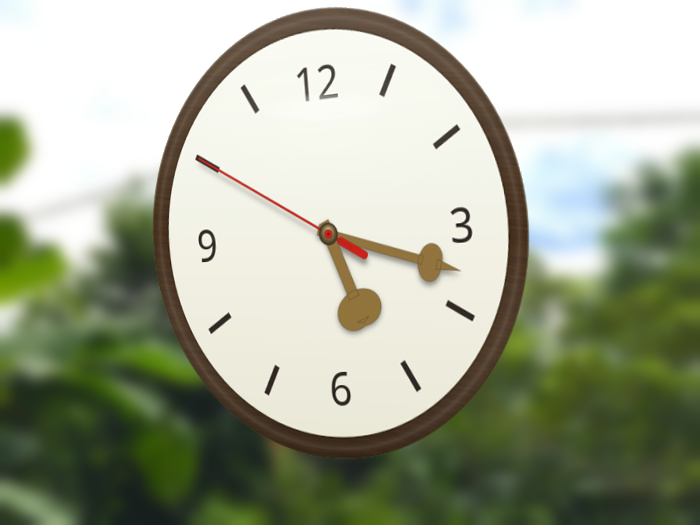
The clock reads **5:17:50**
